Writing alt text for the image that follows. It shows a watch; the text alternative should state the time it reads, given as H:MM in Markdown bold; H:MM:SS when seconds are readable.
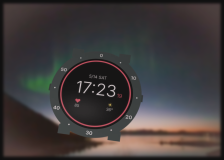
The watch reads **17:23**
